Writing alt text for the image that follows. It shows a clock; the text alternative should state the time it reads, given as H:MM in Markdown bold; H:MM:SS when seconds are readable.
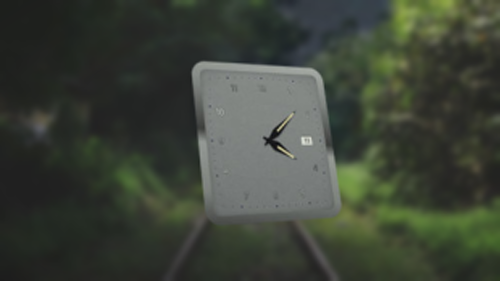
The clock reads **4:08**
